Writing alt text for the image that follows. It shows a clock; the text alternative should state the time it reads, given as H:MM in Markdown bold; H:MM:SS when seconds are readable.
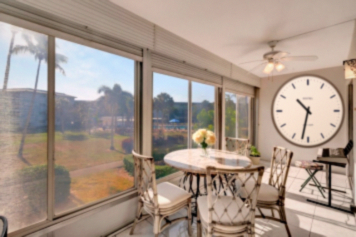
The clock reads **10:32**
